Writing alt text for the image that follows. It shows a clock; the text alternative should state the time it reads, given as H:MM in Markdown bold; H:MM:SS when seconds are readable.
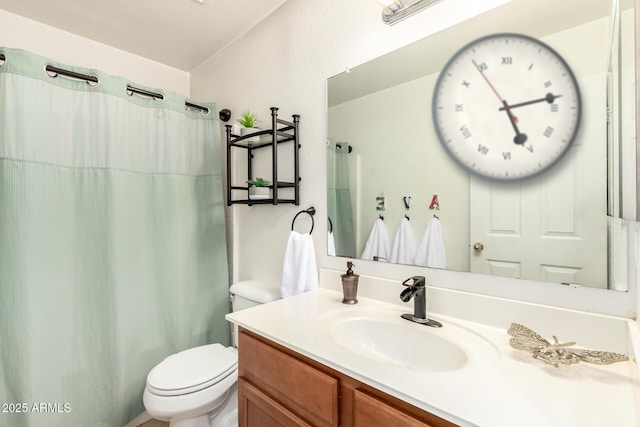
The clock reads **5:12:54**
